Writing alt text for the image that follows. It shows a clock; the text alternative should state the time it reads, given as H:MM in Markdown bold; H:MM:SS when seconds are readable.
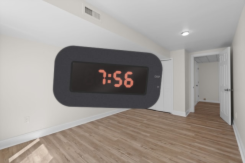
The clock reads **7:56**
